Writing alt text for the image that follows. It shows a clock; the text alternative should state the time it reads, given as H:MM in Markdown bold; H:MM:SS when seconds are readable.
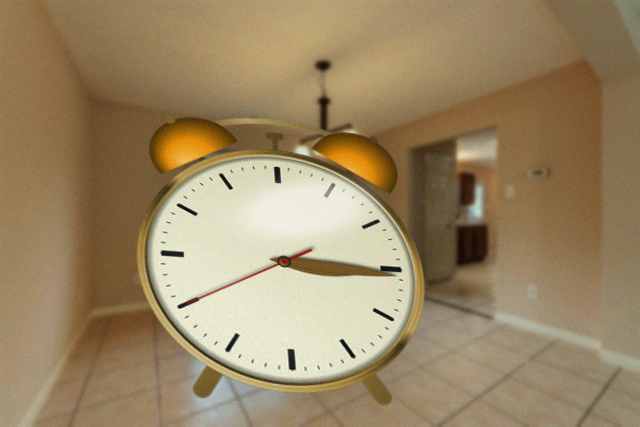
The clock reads **3:15:40**
